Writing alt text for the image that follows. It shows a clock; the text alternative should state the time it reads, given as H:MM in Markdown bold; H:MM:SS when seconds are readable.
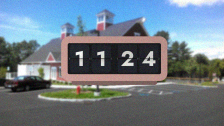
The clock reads **11:24**
